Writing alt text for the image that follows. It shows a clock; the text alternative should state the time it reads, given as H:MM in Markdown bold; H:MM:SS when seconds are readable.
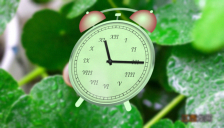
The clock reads **11:15**
